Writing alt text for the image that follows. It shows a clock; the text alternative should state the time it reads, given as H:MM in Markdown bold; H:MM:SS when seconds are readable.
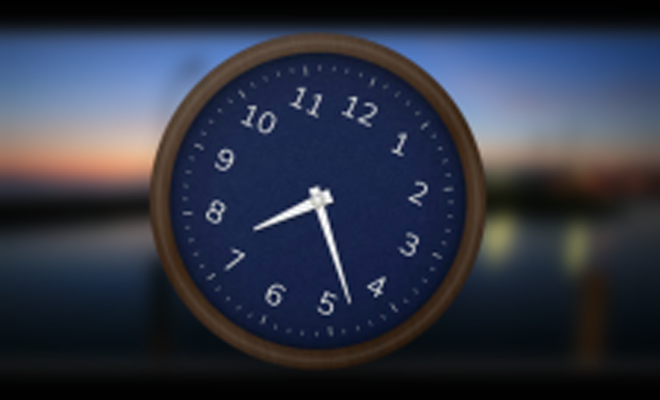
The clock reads **7:23**
